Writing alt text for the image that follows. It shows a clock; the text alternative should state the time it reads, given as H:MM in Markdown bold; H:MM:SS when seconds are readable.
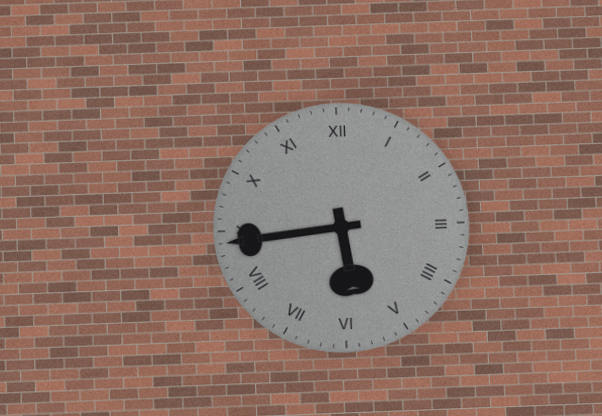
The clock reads **5:44**
